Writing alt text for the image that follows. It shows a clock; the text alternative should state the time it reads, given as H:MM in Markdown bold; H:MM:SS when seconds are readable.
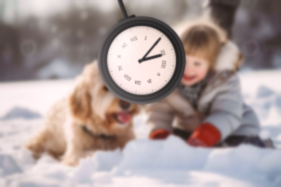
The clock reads **3:10**
